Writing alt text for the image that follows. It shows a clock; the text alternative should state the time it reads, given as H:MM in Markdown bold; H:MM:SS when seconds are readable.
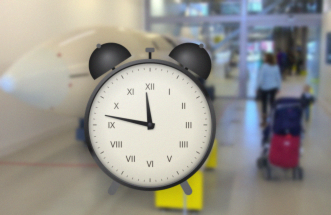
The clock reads **11:47**
